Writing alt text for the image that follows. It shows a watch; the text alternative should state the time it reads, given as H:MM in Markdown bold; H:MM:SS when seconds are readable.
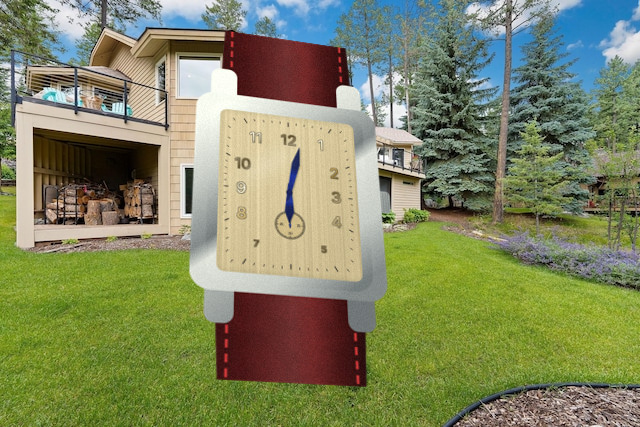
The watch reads **6:02**
